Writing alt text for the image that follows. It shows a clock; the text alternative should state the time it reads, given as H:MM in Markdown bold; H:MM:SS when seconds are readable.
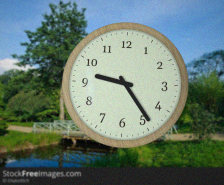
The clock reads **9:24**
